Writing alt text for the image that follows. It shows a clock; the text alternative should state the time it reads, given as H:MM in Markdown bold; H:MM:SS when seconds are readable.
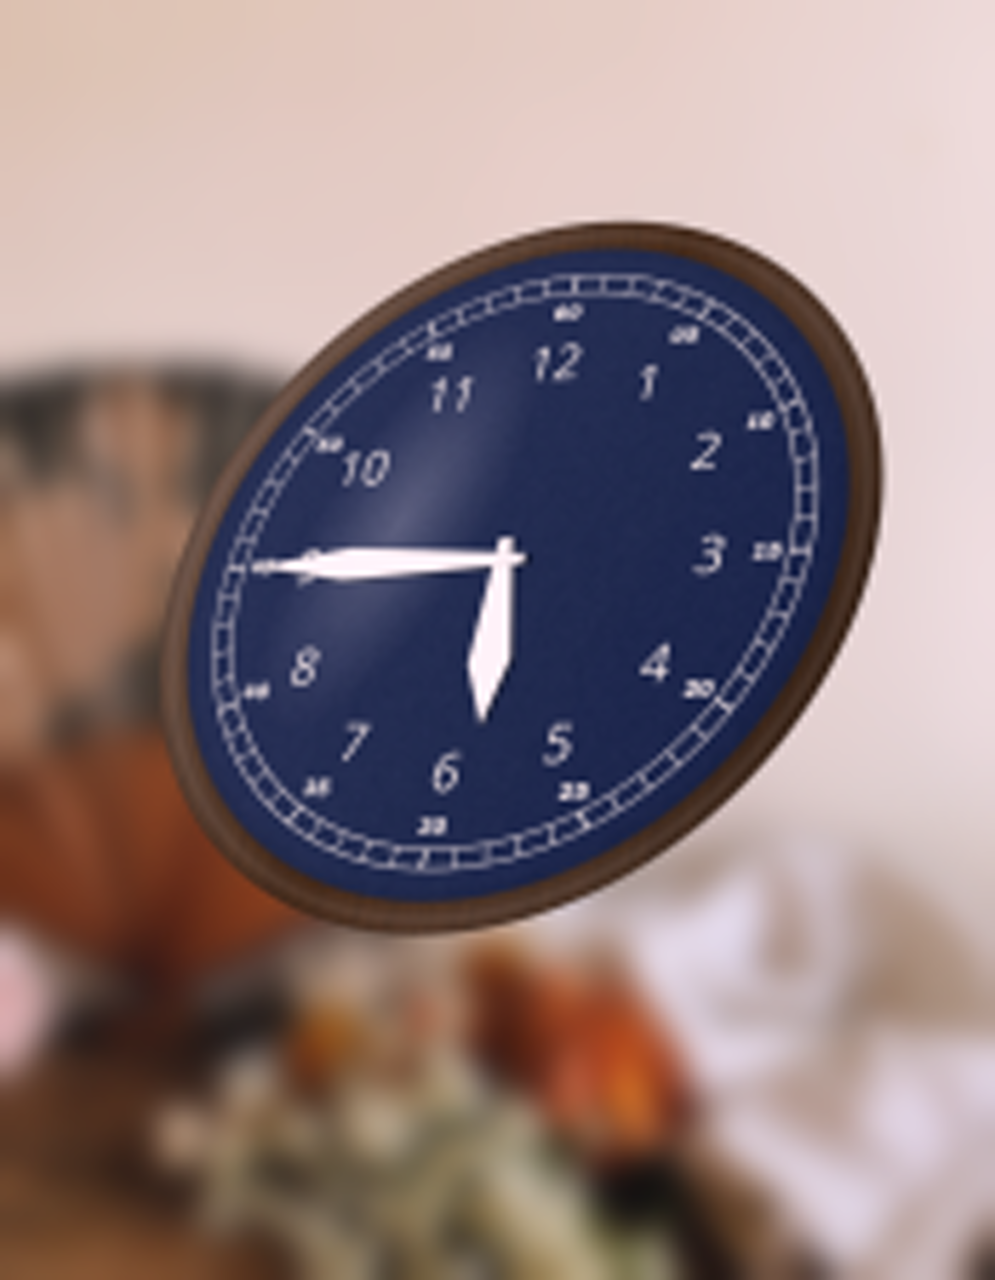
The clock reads **5:45**
